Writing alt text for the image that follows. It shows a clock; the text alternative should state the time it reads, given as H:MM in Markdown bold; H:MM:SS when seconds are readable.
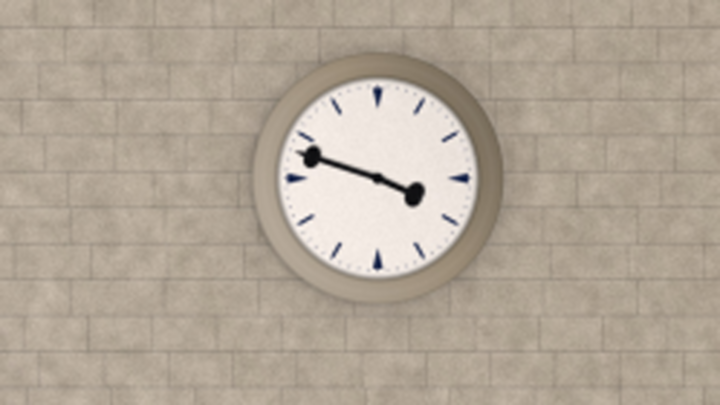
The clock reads **3:48**
